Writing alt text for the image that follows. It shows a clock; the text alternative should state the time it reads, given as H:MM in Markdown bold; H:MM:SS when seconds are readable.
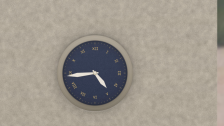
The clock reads **4:44**
